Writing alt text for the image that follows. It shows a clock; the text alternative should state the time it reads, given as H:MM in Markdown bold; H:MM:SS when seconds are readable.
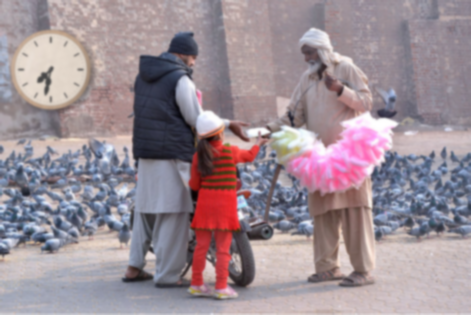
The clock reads **7:32**
